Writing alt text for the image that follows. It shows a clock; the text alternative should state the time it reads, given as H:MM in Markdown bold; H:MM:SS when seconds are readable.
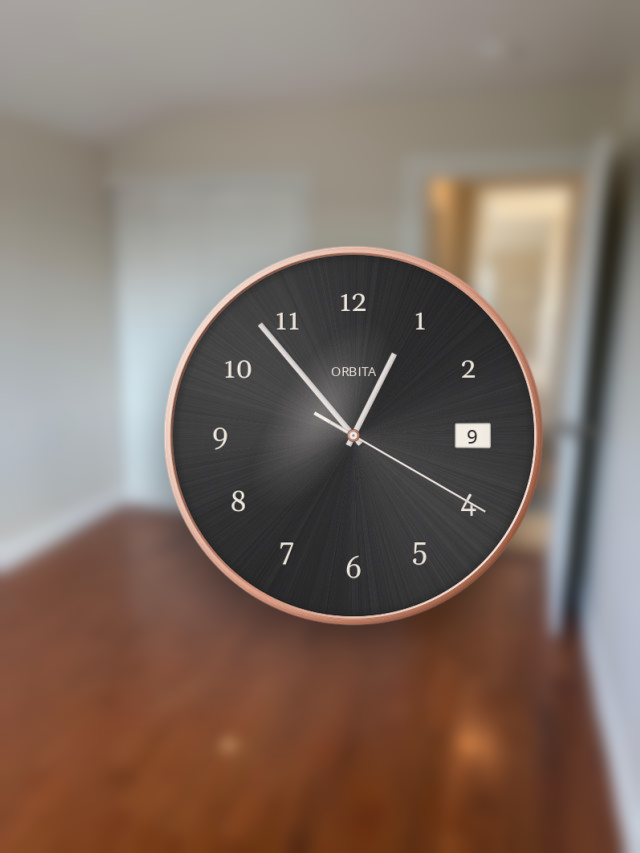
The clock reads **12:53:20**
